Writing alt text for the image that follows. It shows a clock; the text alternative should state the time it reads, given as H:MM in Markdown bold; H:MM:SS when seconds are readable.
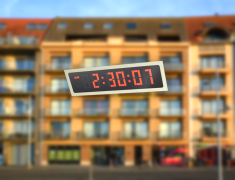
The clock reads **2:30:07**
